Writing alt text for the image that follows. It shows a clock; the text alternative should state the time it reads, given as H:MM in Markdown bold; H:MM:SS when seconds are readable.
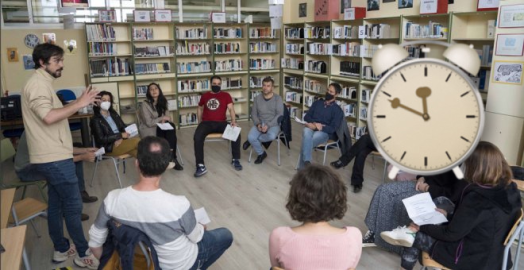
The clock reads **11:49**
